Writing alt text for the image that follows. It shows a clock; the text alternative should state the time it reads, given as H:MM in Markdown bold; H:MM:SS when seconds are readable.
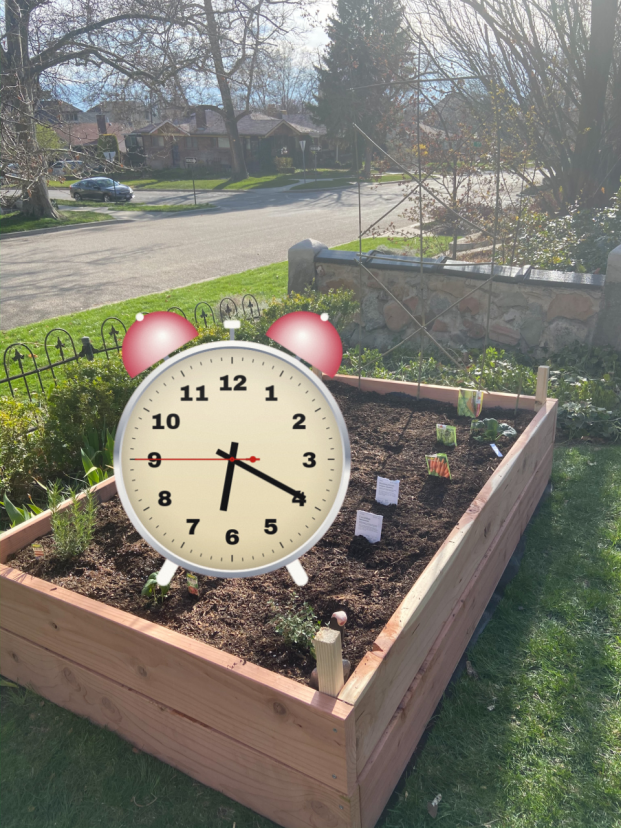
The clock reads **6:19:45**
